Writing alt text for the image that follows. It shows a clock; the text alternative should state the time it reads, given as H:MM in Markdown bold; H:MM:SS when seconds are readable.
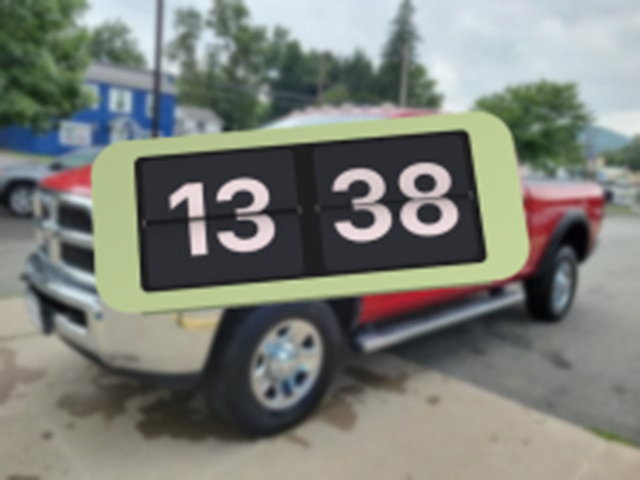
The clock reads **13:38**
